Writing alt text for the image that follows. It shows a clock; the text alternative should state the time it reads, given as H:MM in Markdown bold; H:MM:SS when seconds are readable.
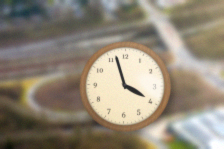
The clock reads **3:57**
